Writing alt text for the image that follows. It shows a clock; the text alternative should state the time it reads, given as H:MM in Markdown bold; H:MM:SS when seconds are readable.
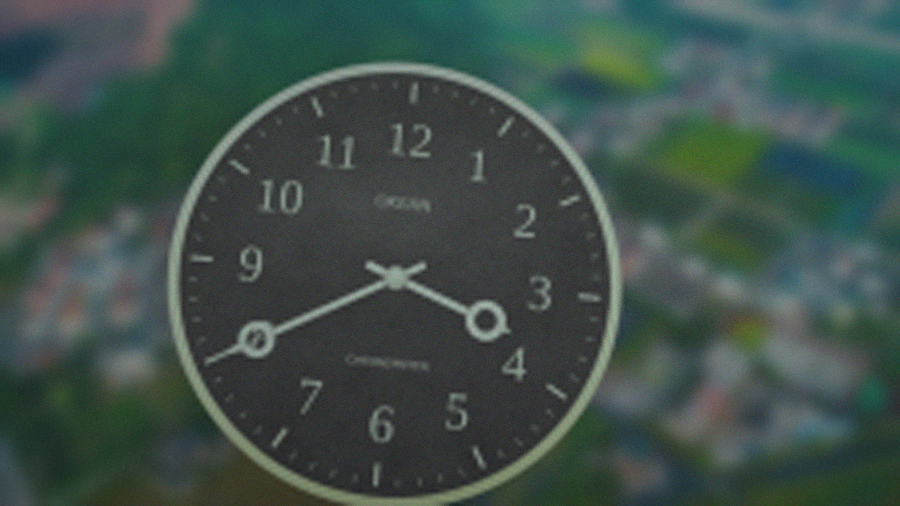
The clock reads **3:40**
